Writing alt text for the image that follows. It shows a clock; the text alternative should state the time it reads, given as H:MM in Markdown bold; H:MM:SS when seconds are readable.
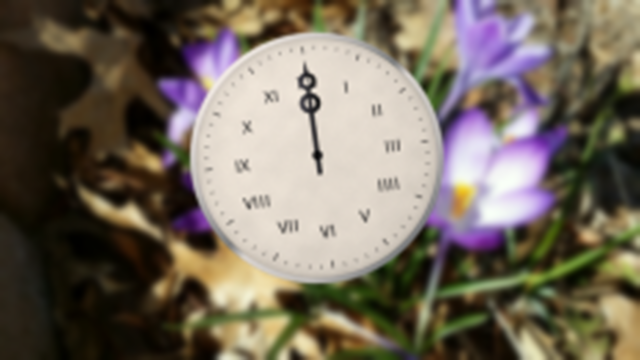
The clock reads **12:00**
